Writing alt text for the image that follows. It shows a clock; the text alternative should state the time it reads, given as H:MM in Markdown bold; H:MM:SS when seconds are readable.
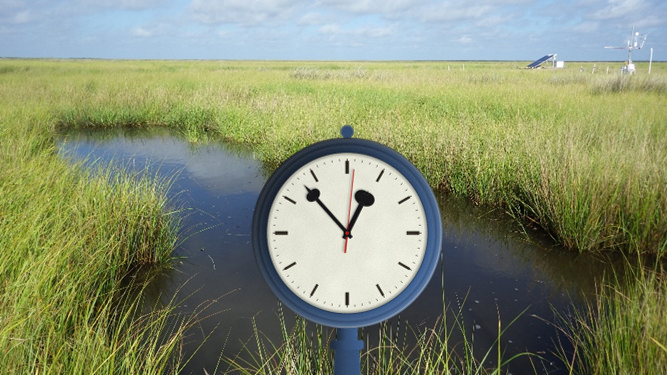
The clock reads **12:53:01**
